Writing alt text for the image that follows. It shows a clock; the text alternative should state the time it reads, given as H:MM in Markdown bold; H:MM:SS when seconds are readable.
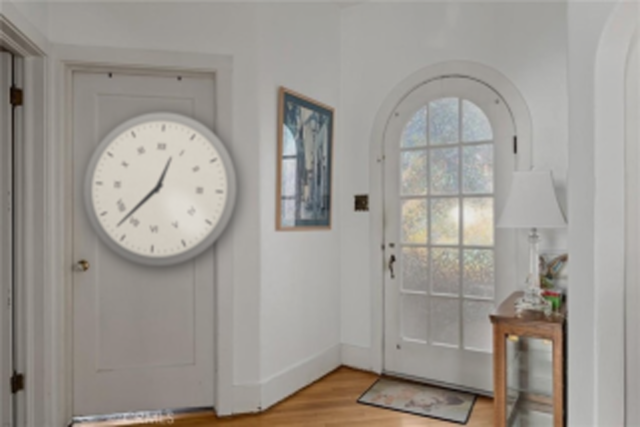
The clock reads **12:37**
